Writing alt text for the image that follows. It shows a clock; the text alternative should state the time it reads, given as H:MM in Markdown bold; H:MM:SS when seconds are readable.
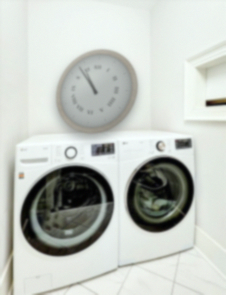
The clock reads **10:53**
